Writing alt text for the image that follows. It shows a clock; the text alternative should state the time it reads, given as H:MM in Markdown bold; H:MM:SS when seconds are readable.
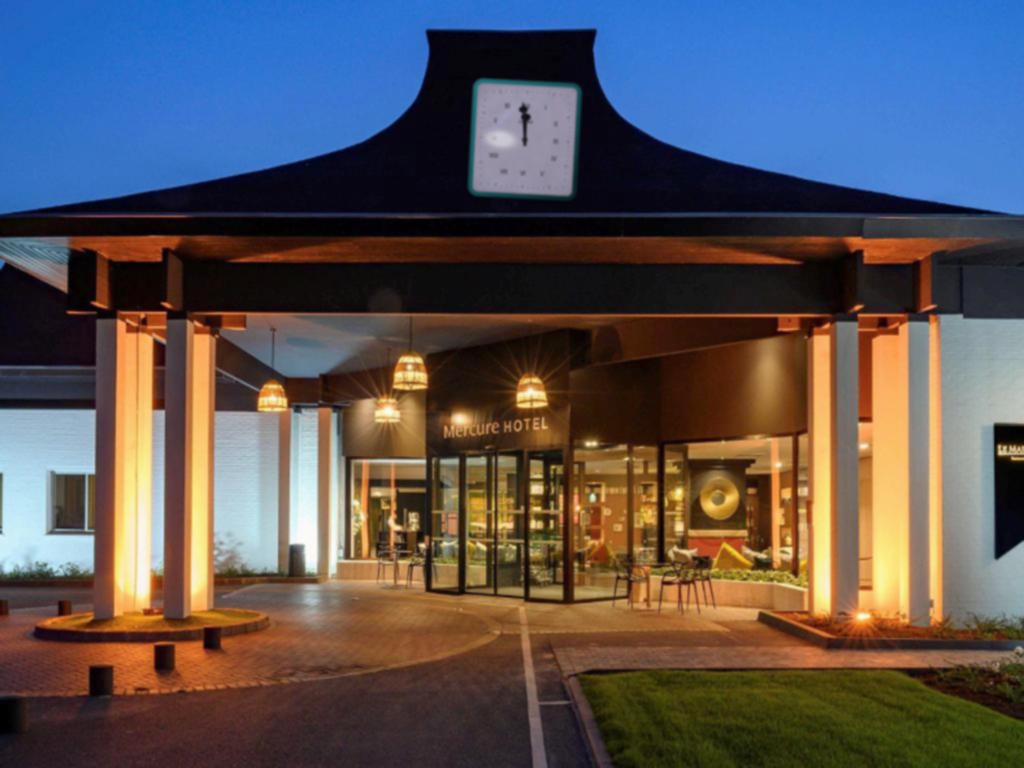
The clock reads **11:59**
